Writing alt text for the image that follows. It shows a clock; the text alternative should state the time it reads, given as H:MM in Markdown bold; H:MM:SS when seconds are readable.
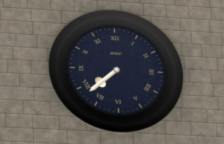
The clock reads **7:38**
